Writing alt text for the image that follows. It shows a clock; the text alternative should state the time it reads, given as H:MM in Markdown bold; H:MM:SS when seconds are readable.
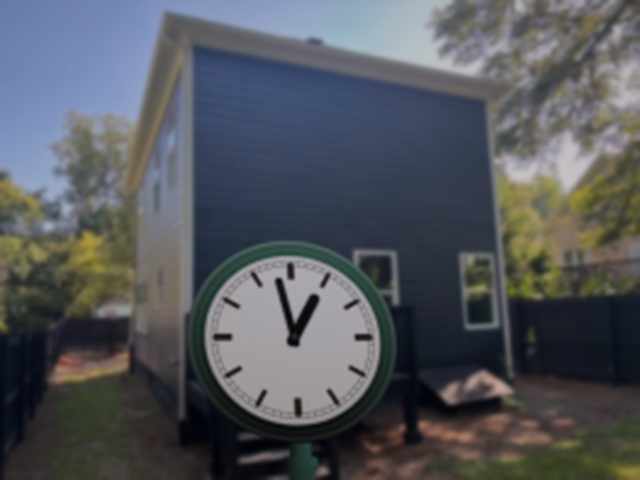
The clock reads **12:58**
